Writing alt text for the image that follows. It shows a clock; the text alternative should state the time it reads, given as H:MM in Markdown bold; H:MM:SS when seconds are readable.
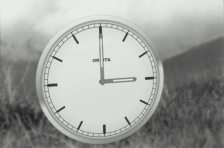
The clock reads **3:00**
